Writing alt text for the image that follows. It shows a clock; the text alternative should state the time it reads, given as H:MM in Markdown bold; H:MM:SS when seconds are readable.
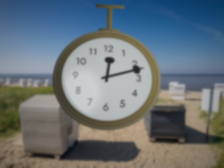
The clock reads **12:12**
